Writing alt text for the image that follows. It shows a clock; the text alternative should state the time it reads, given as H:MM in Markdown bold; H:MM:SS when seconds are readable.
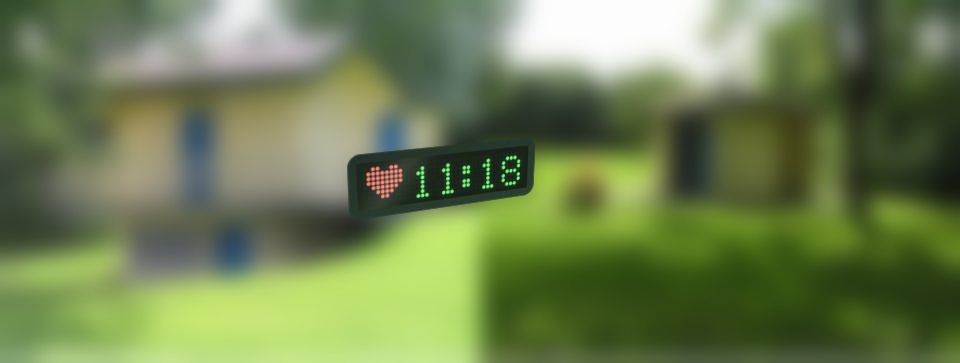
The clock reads **11:18**
